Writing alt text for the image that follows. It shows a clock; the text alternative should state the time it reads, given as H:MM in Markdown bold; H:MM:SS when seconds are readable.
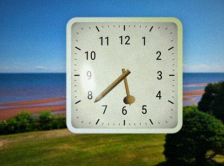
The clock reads **5:38**
